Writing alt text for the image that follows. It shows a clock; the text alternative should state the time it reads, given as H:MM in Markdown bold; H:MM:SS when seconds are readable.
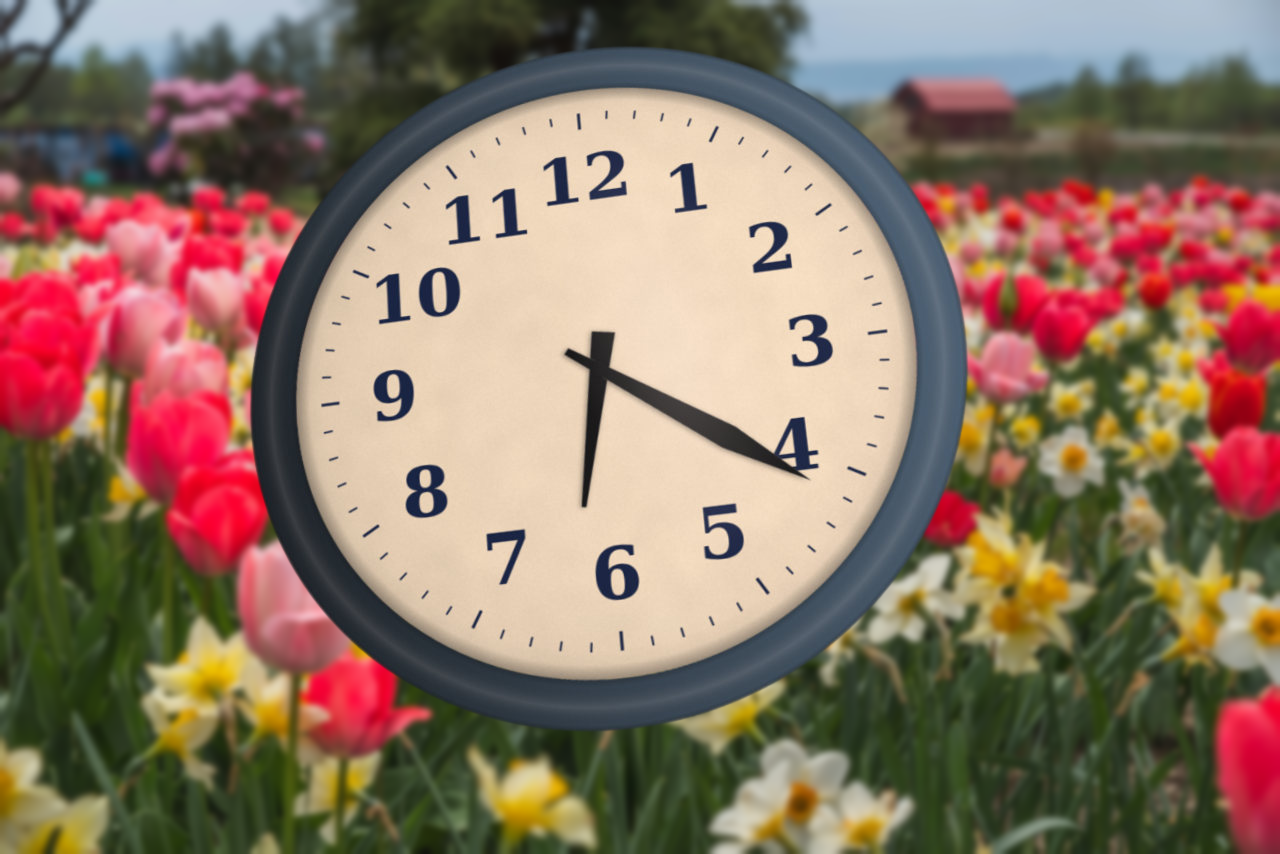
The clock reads **6:21**
